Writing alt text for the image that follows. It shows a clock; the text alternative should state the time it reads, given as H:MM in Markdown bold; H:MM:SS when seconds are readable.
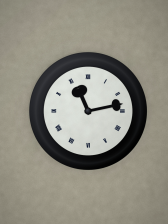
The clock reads **11:13**
